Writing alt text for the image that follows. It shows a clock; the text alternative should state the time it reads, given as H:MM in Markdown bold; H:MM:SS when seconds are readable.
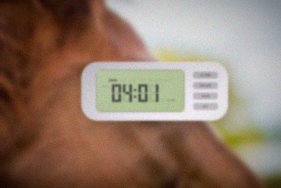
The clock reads **4:01**
